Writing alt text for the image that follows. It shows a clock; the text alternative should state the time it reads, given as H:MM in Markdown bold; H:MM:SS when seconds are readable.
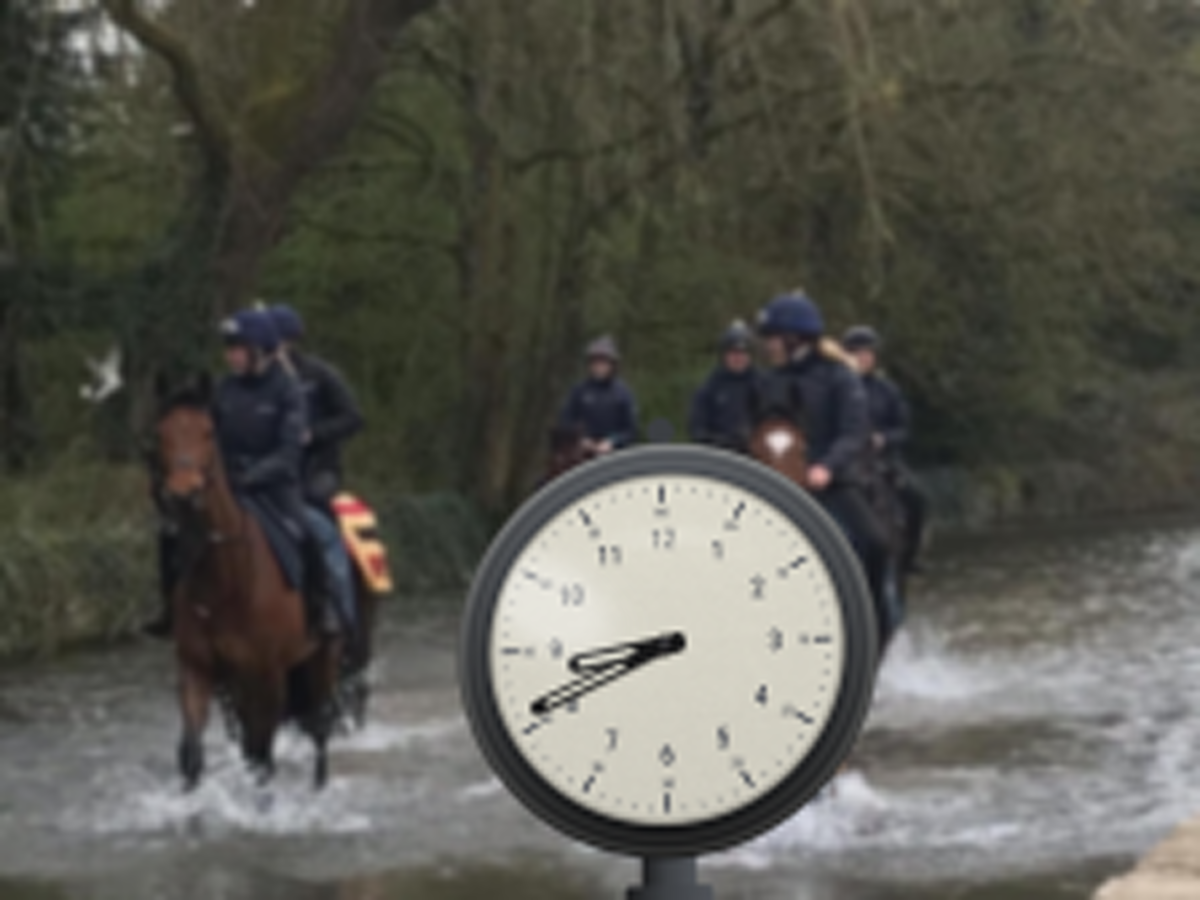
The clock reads **8:41**
